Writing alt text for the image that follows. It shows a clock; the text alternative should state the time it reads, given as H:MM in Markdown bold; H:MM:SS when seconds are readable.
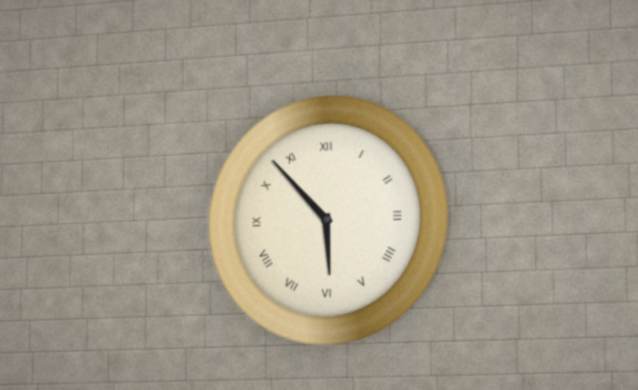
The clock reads **5:53**
